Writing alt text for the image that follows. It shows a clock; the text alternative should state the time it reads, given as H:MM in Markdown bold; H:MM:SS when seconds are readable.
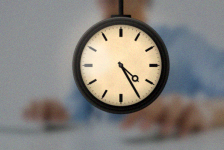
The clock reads **4:25**
